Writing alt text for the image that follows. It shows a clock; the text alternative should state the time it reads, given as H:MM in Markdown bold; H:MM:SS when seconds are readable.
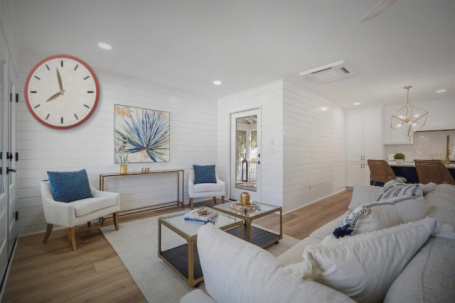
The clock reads **7:58**
